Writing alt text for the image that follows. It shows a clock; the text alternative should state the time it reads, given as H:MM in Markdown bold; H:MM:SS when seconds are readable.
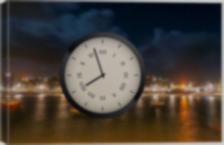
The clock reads **7:57**
